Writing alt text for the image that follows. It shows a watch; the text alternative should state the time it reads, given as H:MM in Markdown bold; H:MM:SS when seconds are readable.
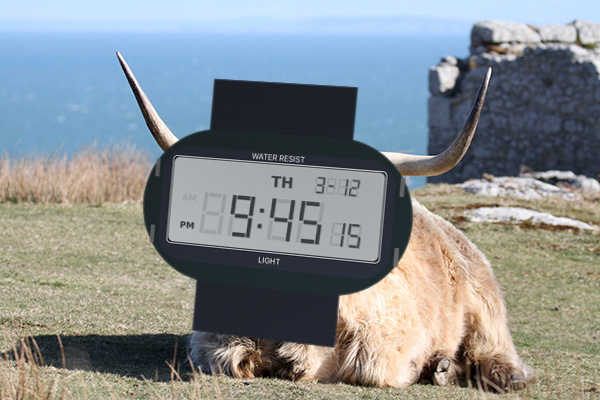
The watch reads **9:45:15**
